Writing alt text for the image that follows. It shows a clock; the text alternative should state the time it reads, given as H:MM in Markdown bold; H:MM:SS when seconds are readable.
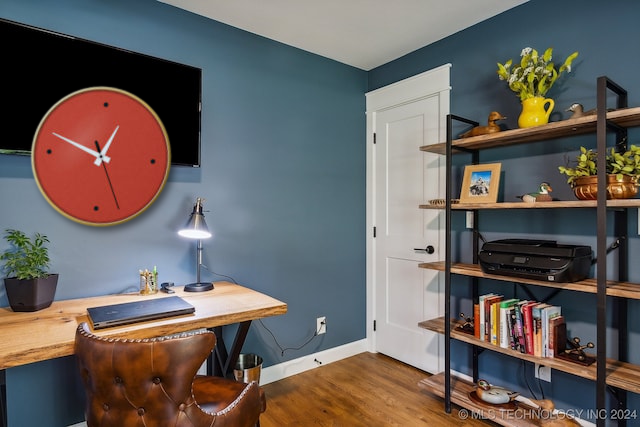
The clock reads **12:48:26**
